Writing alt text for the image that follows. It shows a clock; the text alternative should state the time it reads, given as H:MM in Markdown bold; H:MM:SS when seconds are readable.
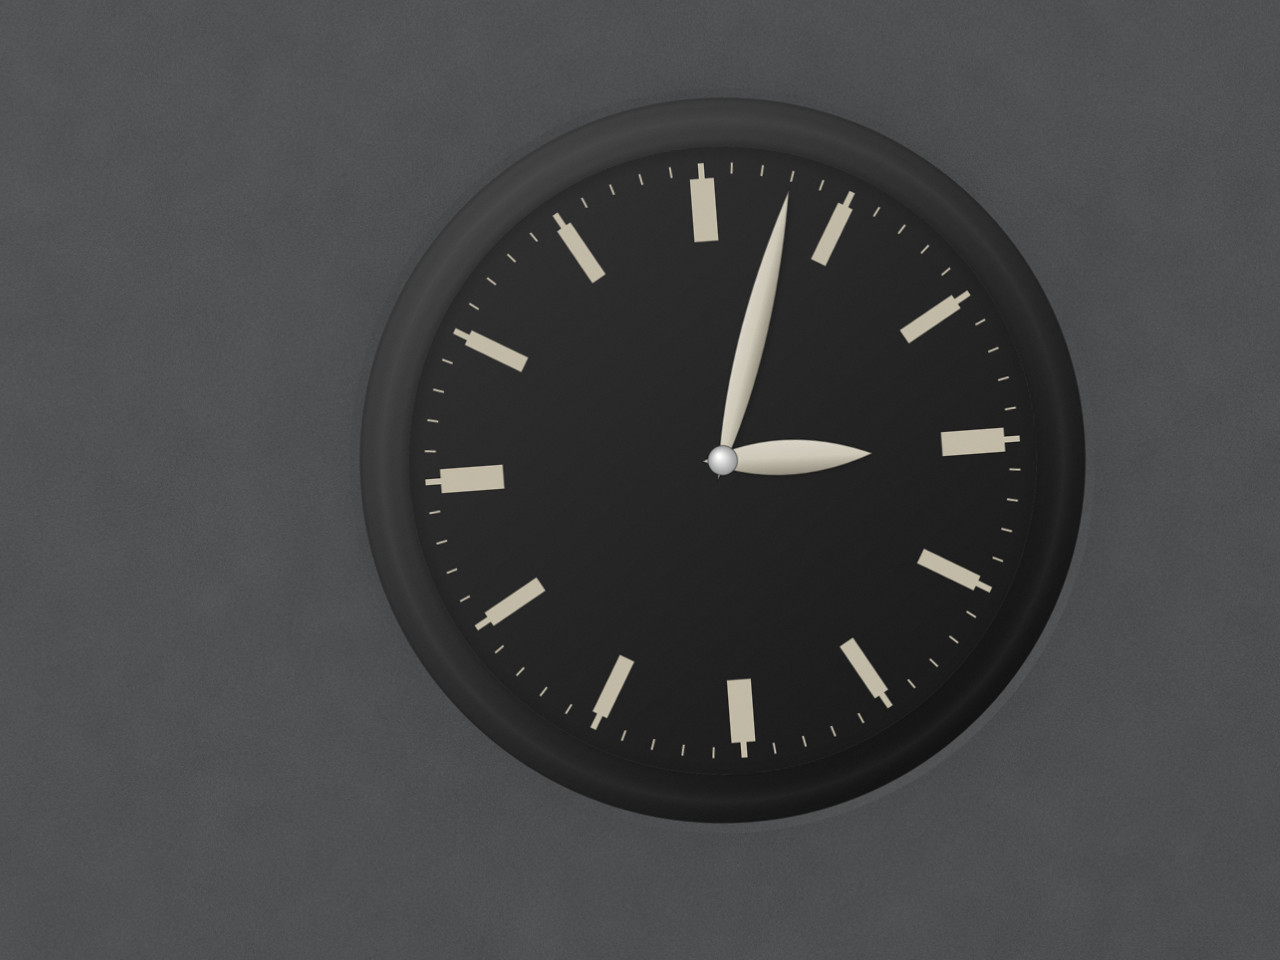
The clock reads **3:03**
